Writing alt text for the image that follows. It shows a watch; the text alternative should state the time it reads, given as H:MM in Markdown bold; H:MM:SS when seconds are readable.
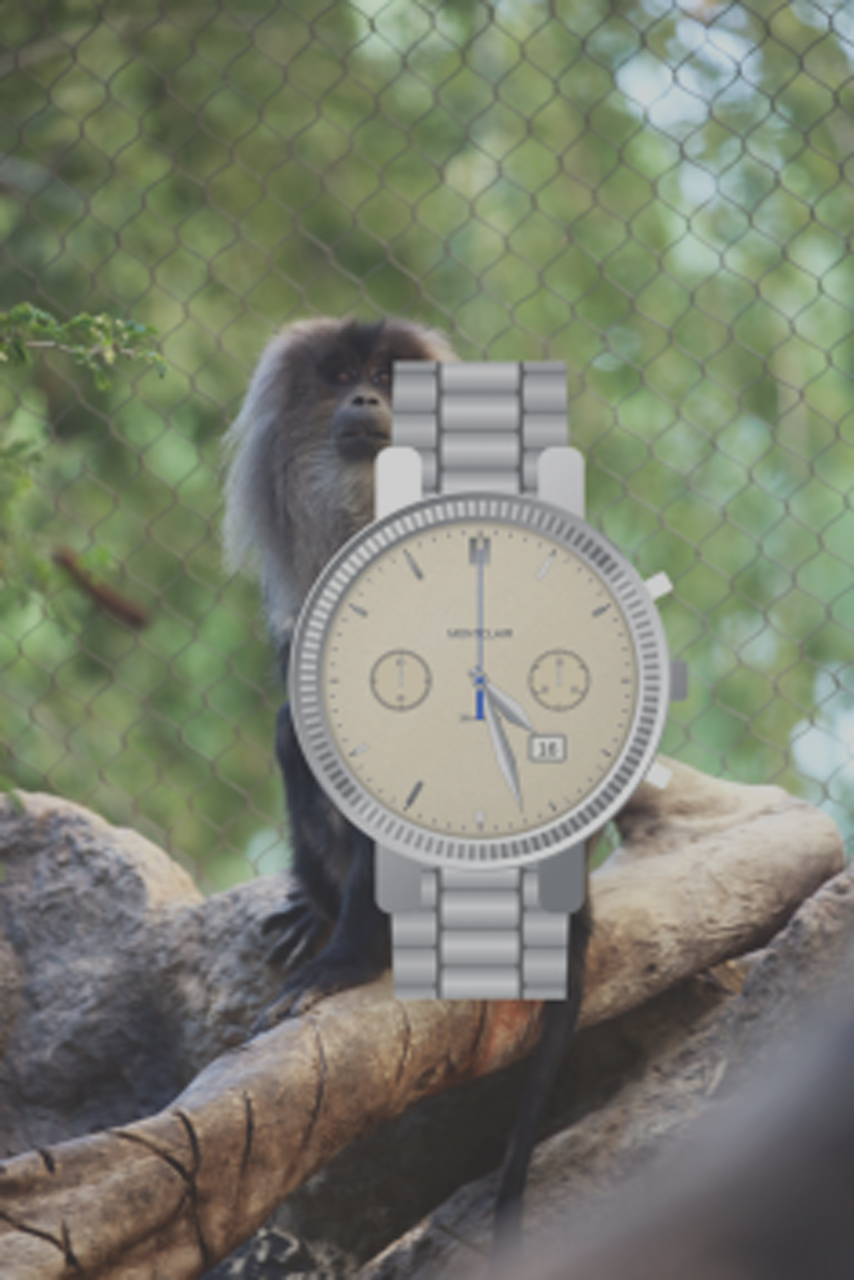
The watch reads **4:27**
